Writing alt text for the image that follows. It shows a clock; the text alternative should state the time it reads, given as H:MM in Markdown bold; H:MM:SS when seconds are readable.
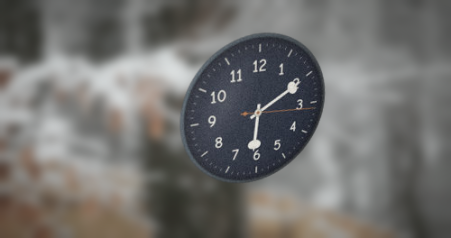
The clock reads **6:10:16**
